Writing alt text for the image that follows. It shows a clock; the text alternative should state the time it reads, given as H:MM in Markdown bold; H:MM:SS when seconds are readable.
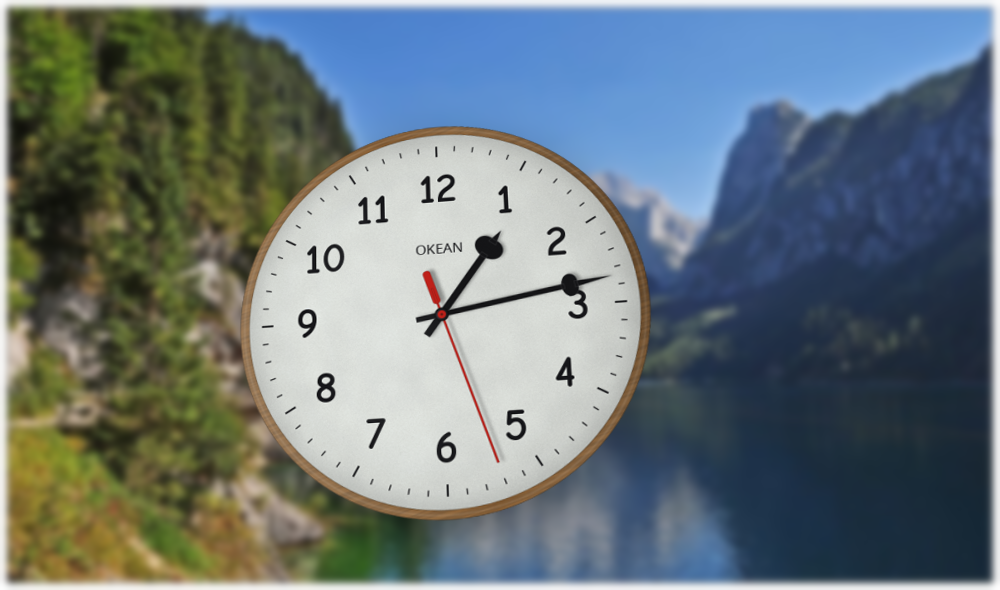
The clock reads **1:13:27**
